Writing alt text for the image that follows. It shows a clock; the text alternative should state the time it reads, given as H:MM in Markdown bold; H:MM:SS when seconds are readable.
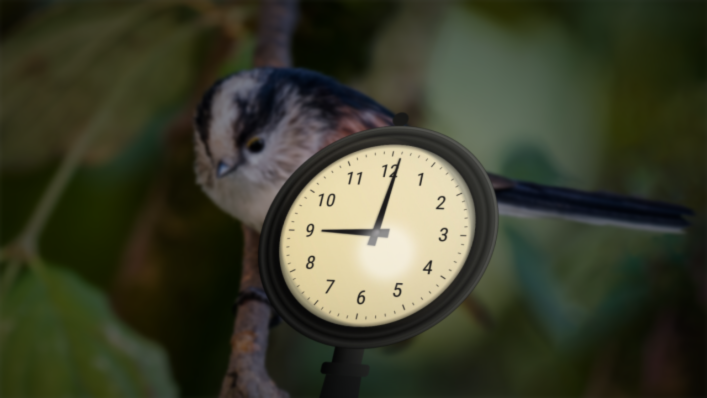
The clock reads **9:01**
